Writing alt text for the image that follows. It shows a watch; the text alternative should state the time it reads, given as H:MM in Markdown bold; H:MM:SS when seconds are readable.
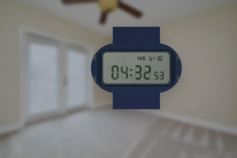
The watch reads **4:32:53**
